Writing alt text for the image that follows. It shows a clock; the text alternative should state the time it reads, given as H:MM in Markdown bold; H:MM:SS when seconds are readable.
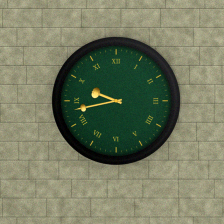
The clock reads **9:43**
